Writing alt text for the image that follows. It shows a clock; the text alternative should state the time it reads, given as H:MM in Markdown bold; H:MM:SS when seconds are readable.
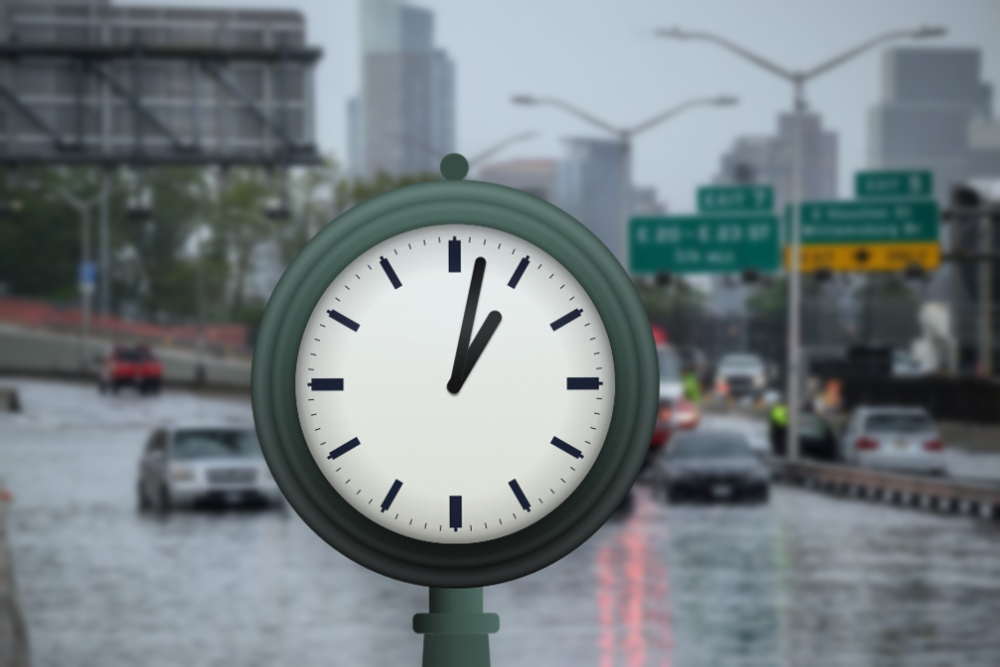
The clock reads **1:02**
